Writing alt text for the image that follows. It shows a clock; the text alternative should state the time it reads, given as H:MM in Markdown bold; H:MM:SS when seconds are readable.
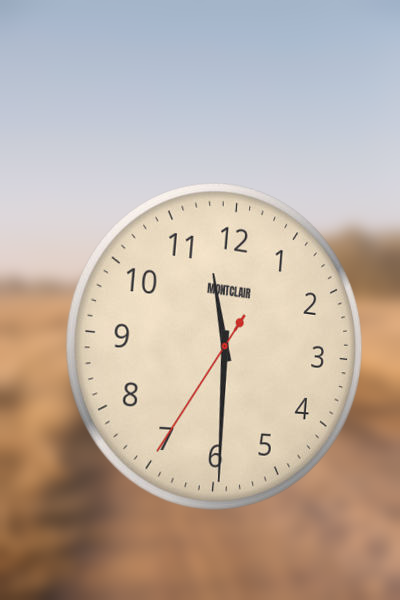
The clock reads **11:29:35**
